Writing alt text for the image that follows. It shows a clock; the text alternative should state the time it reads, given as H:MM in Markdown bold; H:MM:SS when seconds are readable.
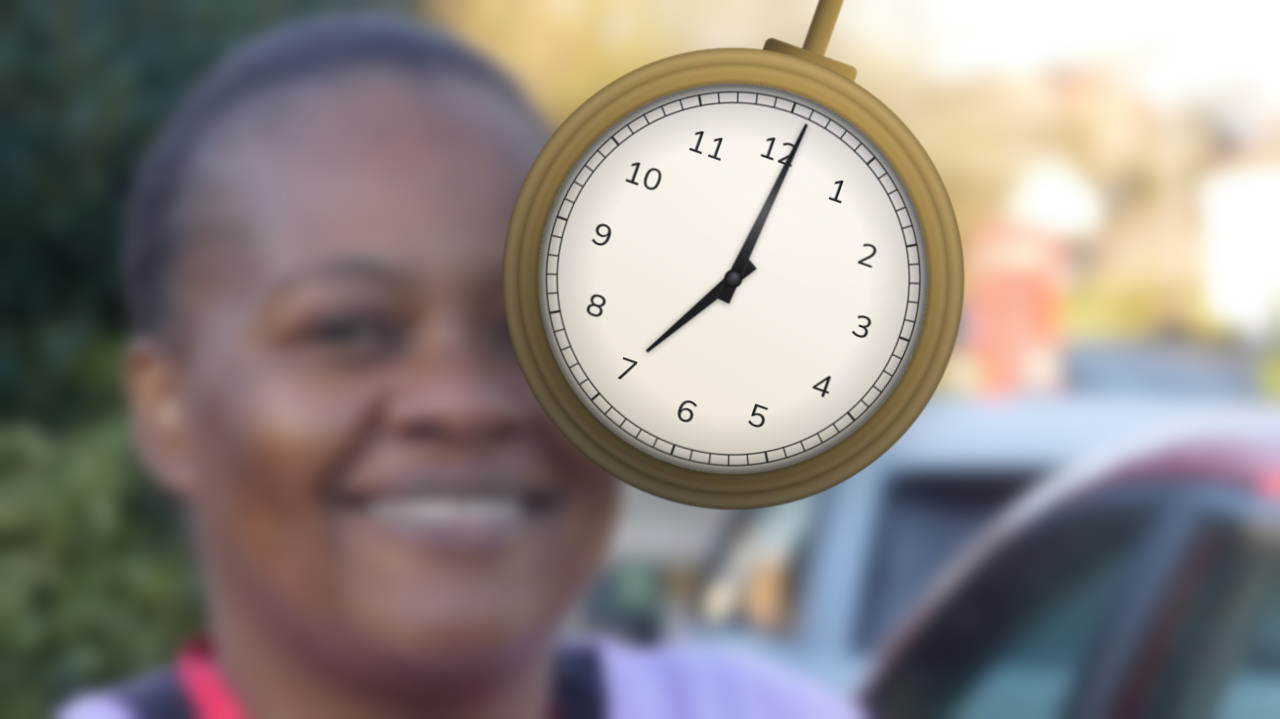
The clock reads **7:01**
